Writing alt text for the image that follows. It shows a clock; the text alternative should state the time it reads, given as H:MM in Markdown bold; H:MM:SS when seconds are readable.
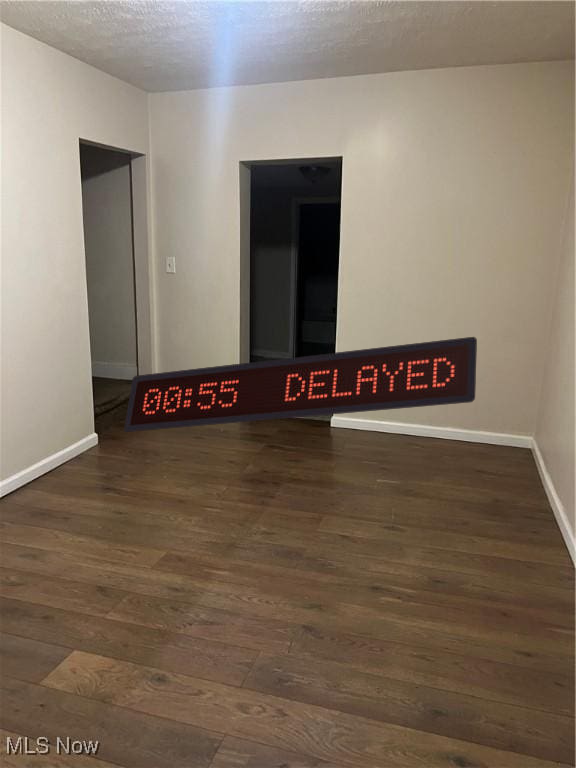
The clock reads **0:55**
